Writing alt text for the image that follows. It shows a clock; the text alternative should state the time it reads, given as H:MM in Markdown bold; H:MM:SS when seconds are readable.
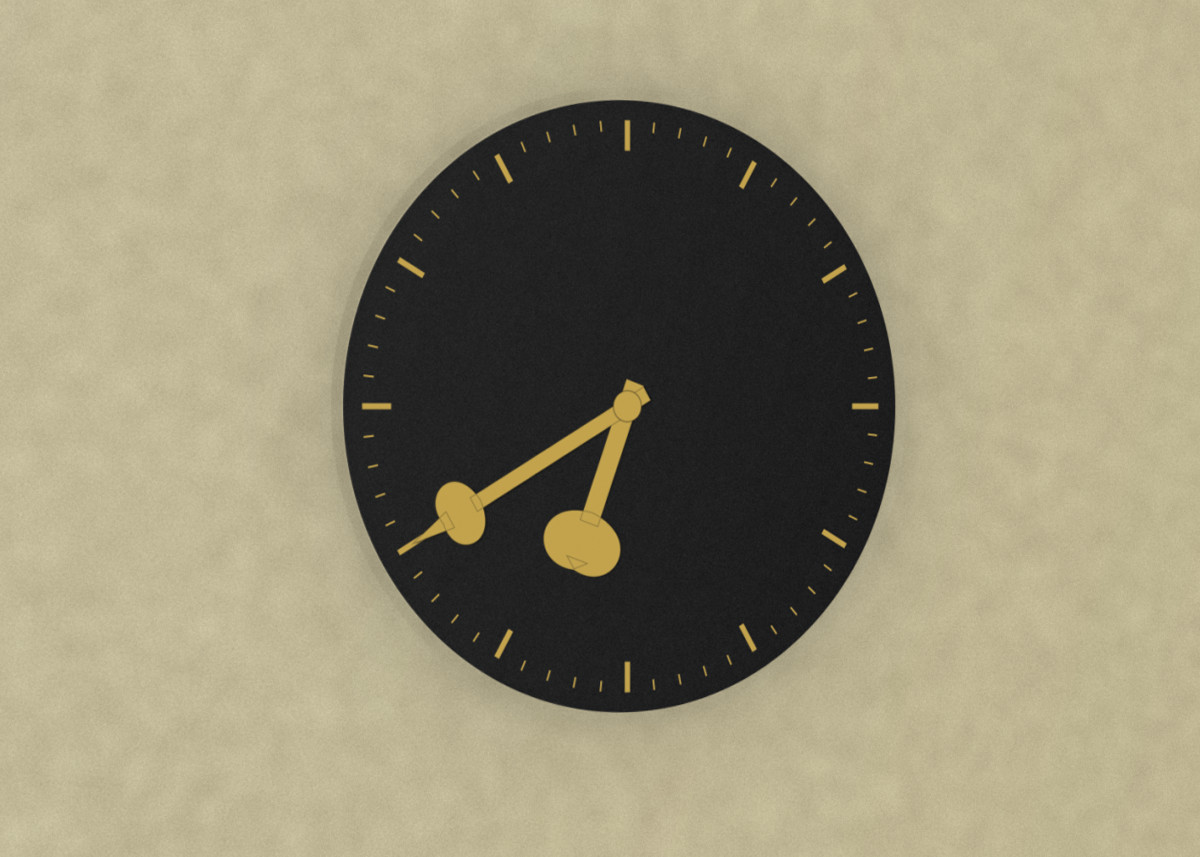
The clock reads **6:40**
